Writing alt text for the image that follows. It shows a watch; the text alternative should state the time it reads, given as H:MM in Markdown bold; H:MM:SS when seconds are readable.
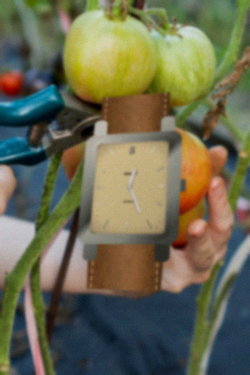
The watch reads **12:26**
